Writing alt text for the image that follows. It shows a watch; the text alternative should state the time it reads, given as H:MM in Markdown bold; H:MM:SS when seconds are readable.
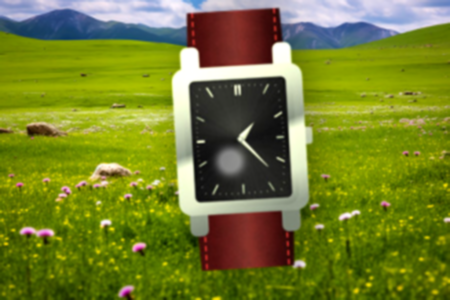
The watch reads **1:23**
